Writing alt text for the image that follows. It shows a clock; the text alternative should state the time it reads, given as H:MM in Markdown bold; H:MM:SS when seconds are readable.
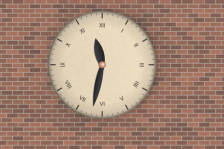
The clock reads **11:32**
